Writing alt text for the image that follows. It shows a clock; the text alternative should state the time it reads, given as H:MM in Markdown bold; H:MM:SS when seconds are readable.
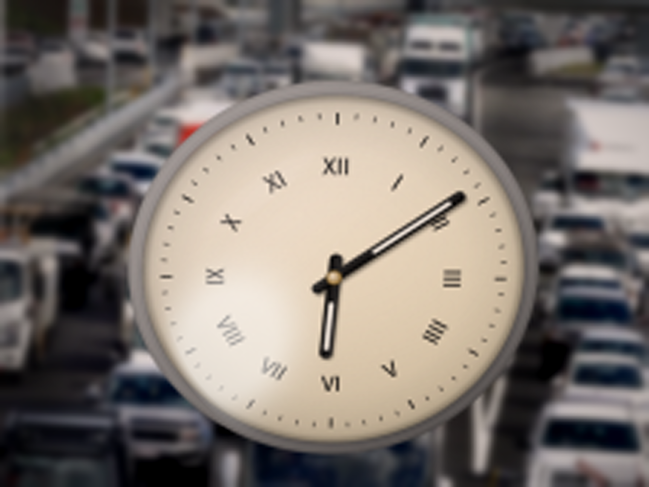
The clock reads **6:09**
